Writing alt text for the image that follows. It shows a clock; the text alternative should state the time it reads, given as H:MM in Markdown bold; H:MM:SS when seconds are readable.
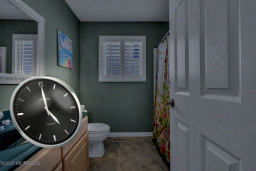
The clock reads **5:00**
